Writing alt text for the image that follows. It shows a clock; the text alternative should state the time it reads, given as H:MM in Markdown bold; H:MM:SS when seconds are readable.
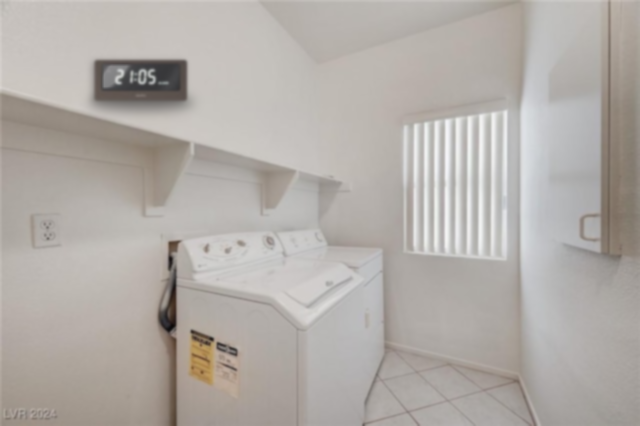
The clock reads **21:05**
